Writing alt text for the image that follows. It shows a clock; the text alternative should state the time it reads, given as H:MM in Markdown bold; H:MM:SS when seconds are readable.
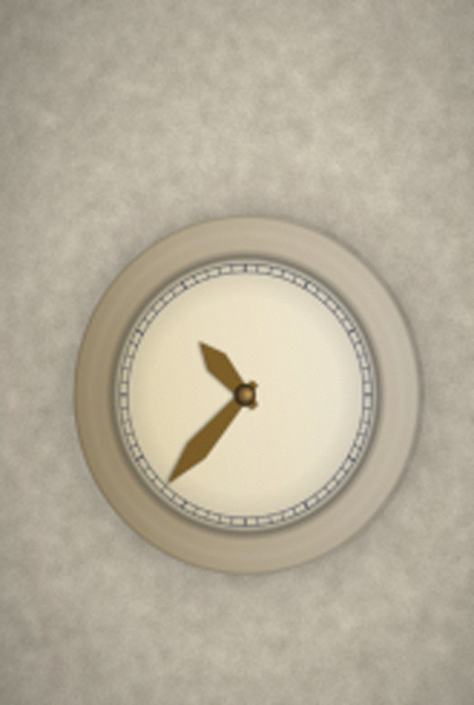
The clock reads **10:37**
